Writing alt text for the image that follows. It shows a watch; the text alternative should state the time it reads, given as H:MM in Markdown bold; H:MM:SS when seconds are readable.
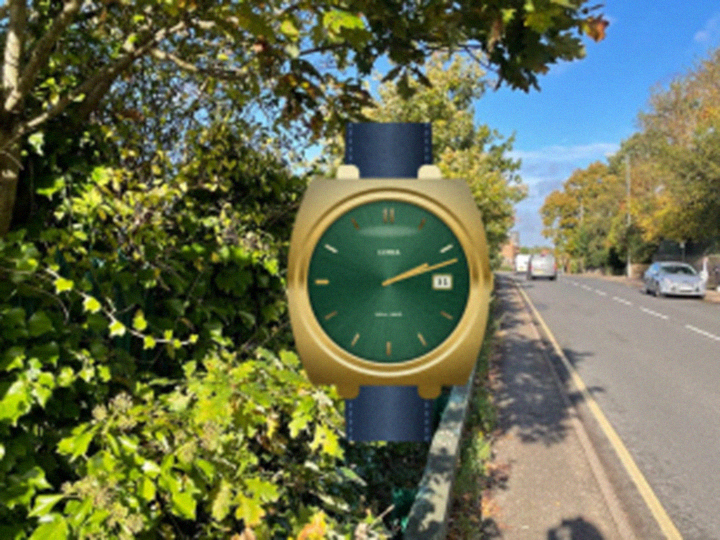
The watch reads **2:12**
